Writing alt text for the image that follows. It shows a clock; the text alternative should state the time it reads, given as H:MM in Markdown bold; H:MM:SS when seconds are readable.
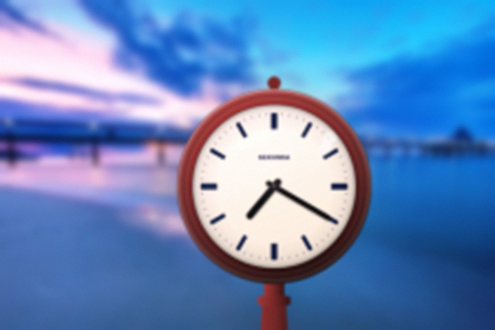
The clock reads **7:20**
